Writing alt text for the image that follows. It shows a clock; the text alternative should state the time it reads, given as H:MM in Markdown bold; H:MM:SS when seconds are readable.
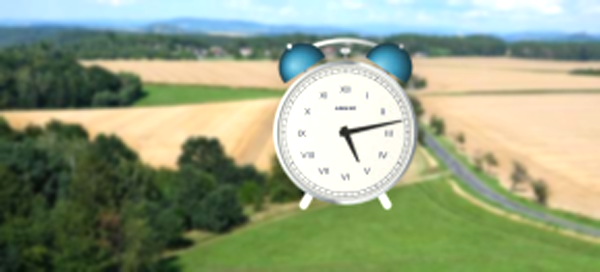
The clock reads **5:13**
